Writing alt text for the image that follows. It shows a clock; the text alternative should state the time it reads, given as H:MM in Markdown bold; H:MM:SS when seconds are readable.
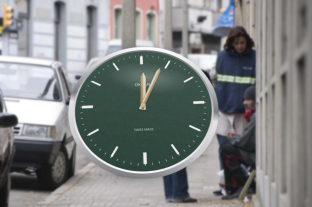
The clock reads **12:04**
